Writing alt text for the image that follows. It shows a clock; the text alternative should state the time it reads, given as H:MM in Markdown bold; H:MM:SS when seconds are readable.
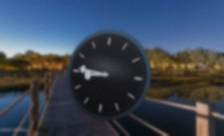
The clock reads **8:46**
